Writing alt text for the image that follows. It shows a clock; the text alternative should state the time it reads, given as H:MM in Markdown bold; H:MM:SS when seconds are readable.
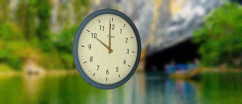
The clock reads **9:59**
